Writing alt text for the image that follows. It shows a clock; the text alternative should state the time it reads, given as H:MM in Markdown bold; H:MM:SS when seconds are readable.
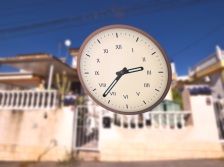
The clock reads **2:37**
